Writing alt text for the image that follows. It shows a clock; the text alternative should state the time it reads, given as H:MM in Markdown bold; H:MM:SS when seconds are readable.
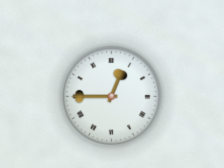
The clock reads **12:45**
